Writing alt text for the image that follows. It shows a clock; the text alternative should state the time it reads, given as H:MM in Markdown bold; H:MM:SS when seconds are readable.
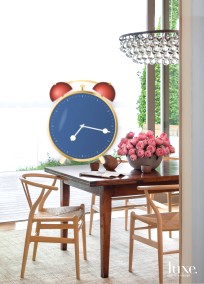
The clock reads **7:17**
